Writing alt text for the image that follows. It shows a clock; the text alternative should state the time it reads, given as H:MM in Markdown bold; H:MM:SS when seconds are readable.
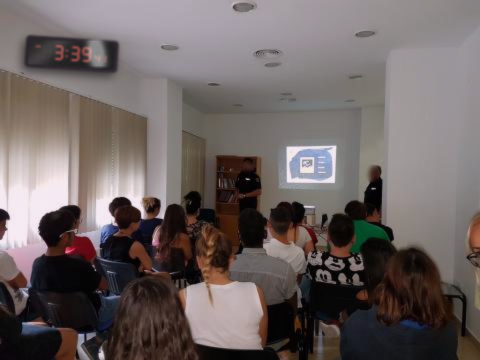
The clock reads **3:39**
